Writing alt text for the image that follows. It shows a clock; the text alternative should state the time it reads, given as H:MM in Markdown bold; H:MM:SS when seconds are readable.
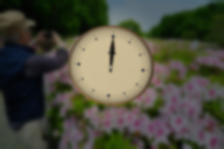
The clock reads **12:00**
